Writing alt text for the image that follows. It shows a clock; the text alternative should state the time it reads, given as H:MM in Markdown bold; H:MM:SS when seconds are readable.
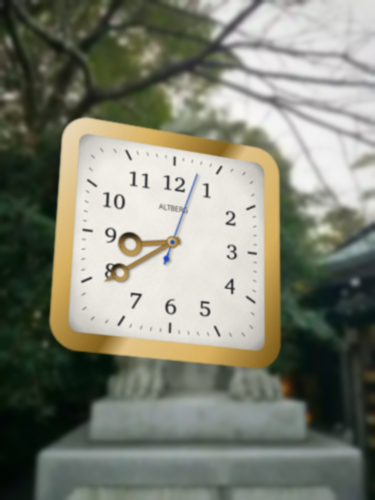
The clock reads **8:39:03**
